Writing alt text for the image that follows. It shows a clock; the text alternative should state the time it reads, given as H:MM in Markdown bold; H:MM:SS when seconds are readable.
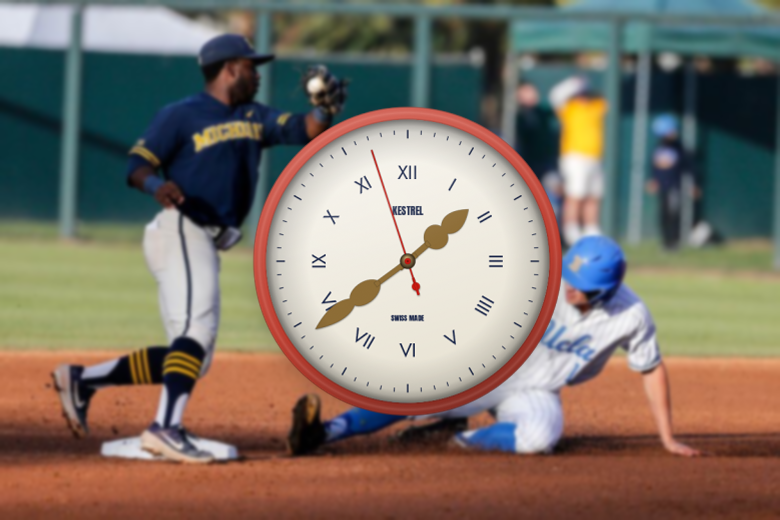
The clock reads **1:38:57**
